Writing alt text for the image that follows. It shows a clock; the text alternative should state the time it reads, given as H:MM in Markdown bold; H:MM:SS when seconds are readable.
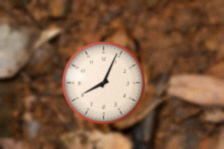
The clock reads **8:04**
